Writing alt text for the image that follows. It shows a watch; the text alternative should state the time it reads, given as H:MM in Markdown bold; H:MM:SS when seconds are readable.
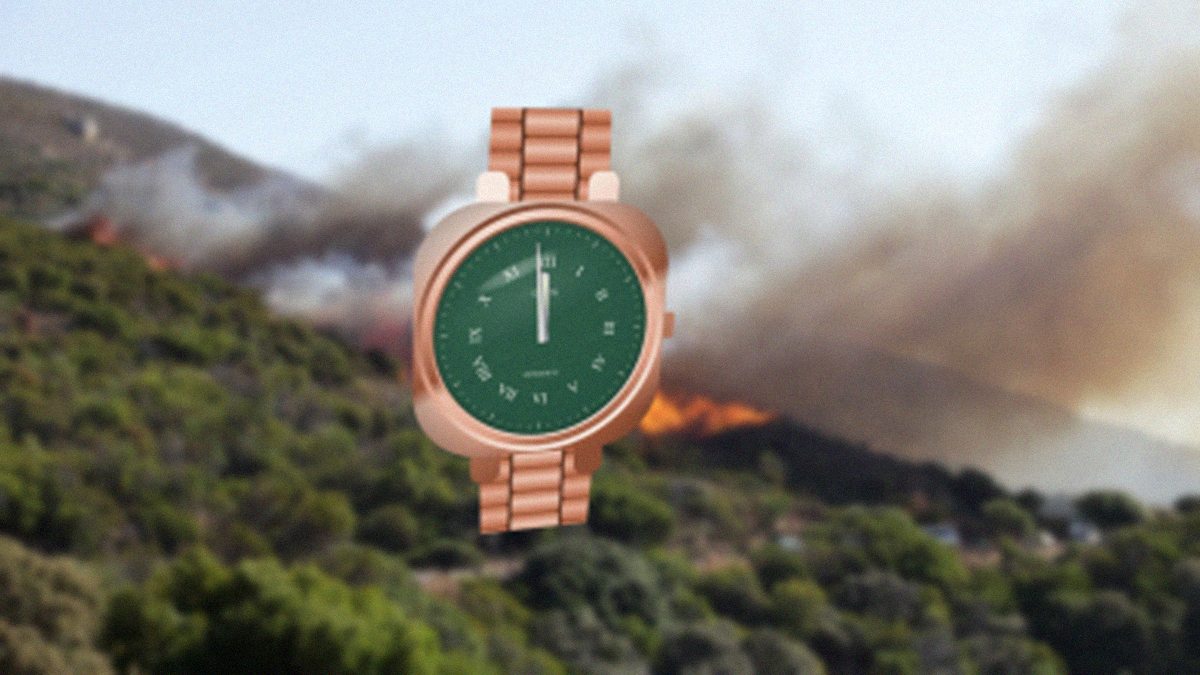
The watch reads **11:59**
